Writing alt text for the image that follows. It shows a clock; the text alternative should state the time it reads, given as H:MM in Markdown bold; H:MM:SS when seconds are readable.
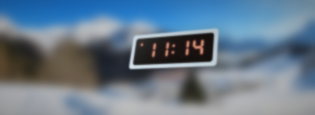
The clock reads **11:14**
